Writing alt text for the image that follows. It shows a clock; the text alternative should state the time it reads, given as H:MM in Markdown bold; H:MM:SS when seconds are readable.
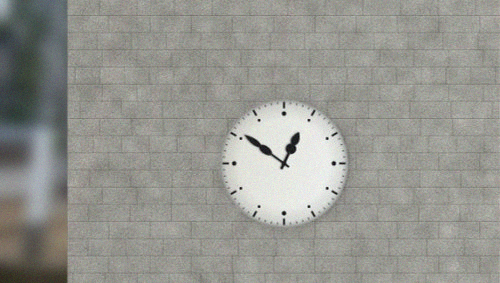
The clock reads **12:51**
